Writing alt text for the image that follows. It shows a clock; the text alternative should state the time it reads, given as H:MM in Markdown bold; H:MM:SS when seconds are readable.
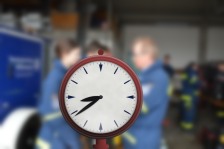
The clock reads **8:39**
